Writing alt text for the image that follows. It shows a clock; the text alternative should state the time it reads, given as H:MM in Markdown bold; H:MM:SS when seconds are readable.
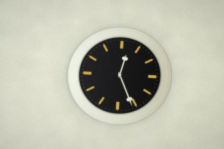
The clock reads **12:26**
